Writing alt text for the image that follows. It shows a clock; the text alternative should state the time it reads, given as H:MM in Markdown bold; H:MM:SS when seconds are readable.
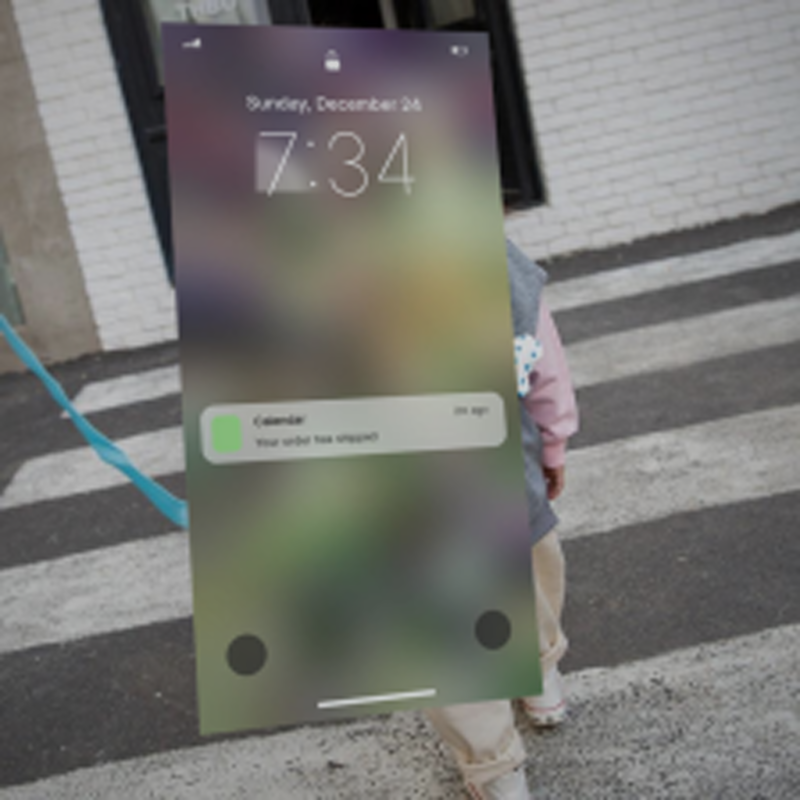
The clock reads **7:34**
